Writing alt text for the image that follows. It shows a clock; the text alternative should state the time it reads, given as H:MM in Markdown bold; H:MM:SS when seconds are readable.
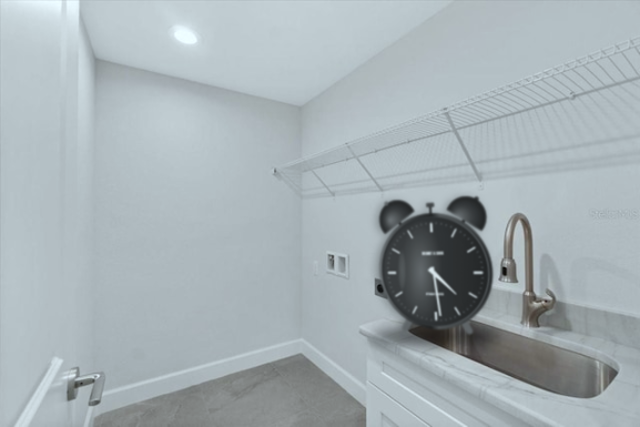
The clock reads **4:29**
